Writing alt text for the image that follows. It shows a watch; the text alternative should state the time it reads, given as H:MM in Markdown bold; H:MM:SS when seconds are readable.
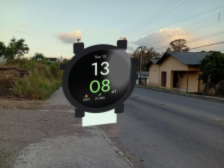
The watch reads **13:08**
